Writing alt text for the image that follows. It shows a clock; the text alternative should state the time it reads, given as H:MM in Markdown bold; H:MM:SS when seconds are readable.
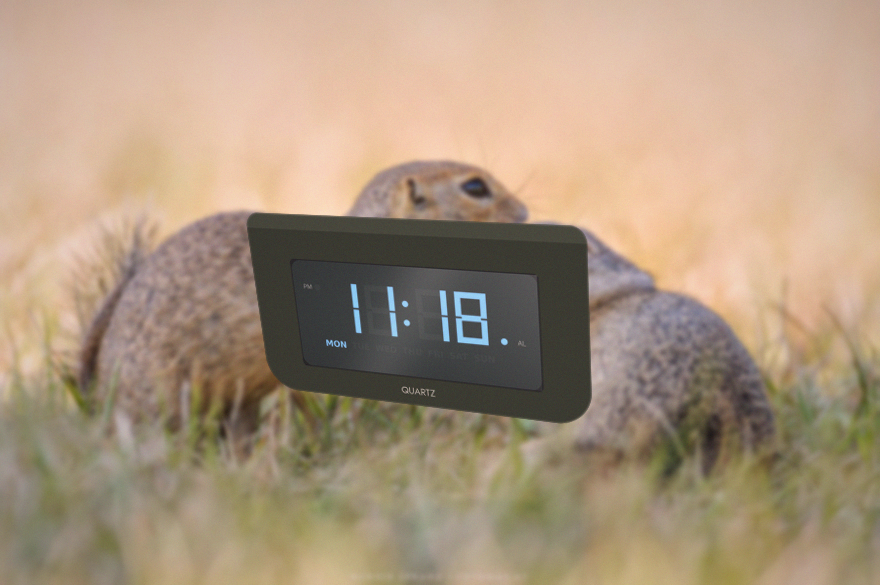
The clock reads **11:18**
